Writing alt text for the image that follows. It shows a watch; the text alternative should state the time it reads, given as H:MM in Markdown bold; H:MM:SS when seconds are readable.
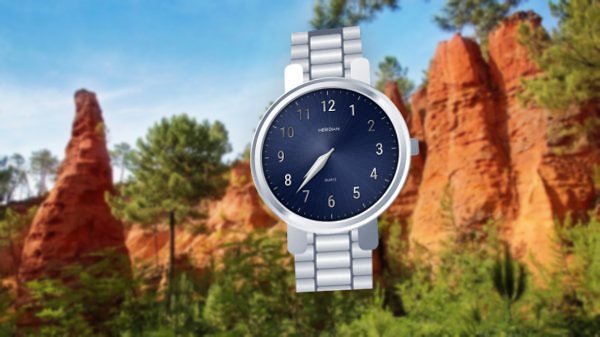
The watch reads **7:37**
